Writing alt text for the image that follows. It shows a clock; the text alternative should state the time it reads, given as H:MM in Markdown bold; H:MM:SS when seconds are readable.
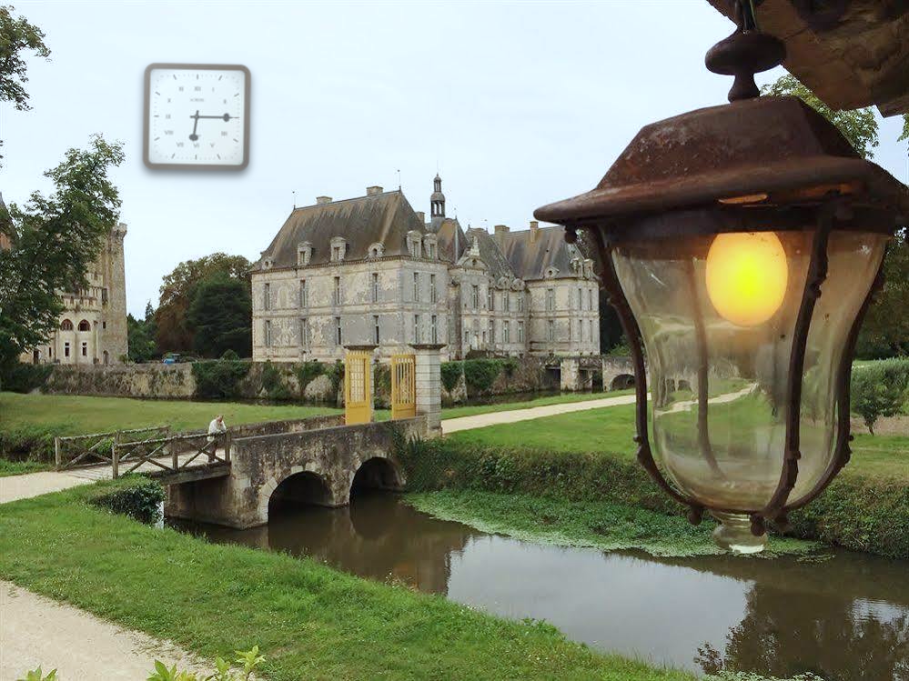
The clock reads **6:15**
